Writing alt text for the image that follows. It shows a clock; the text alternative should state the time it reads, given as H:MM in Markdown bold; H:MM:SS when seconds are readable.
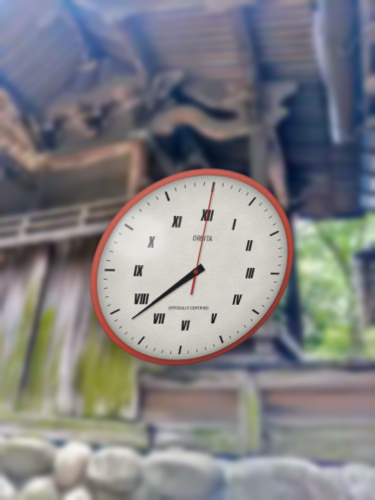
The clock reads **7:38:00**
